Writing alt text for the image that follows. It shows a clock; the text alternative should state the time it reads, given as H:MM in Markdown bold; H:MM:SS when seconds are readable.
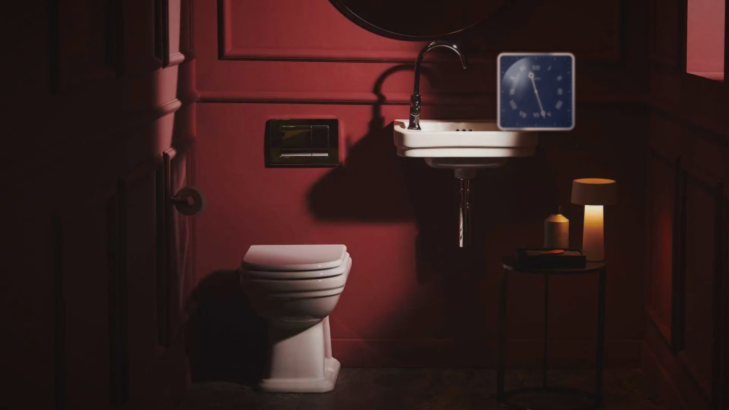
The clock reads **11:27**
